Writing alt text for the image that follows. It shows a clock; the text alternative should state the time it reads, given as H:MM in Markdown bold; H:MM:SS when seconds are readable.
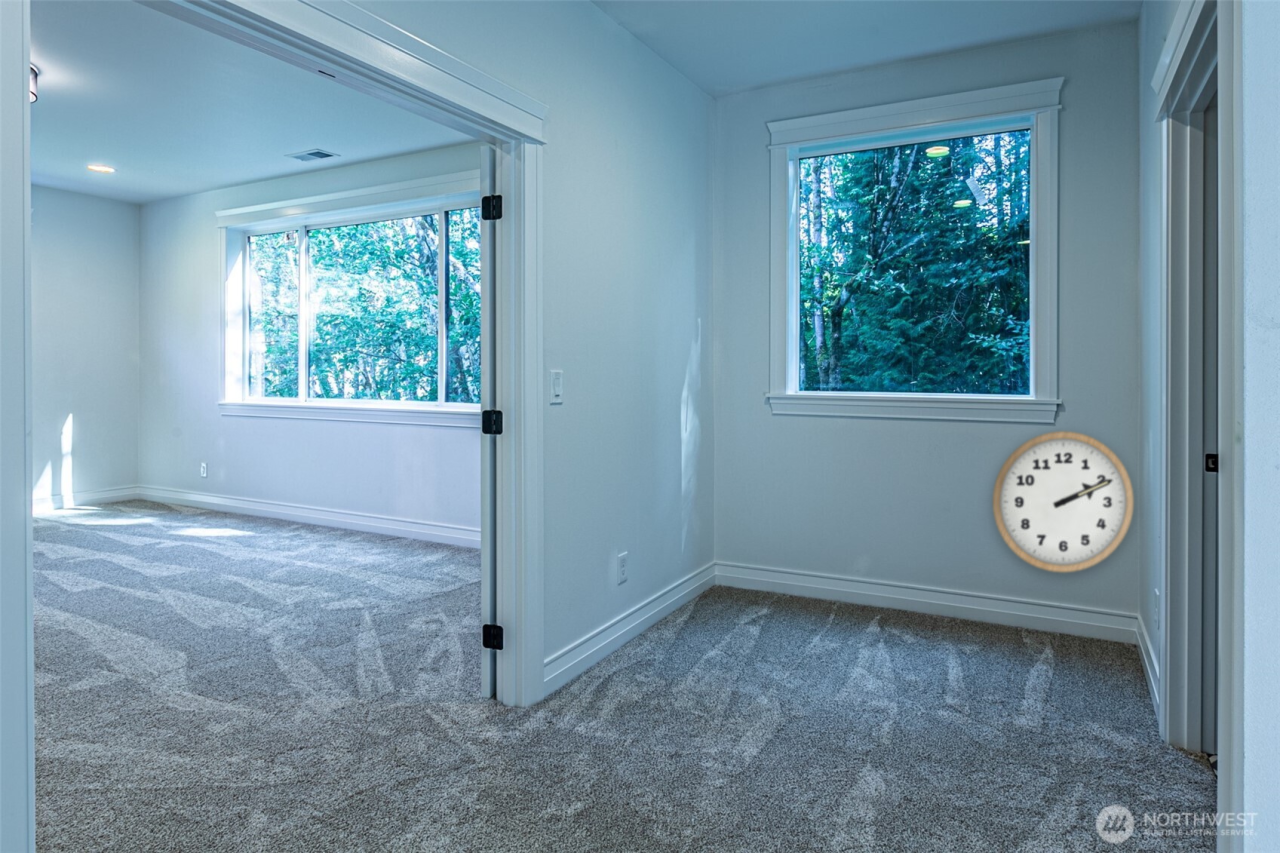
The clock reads **2:11**
